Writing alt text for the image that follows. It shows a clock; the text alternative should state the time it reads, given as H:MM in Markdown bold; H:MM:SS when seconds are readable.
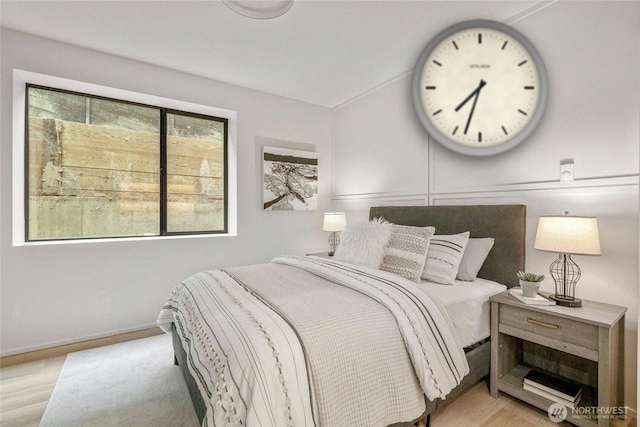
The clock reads **7:33**
